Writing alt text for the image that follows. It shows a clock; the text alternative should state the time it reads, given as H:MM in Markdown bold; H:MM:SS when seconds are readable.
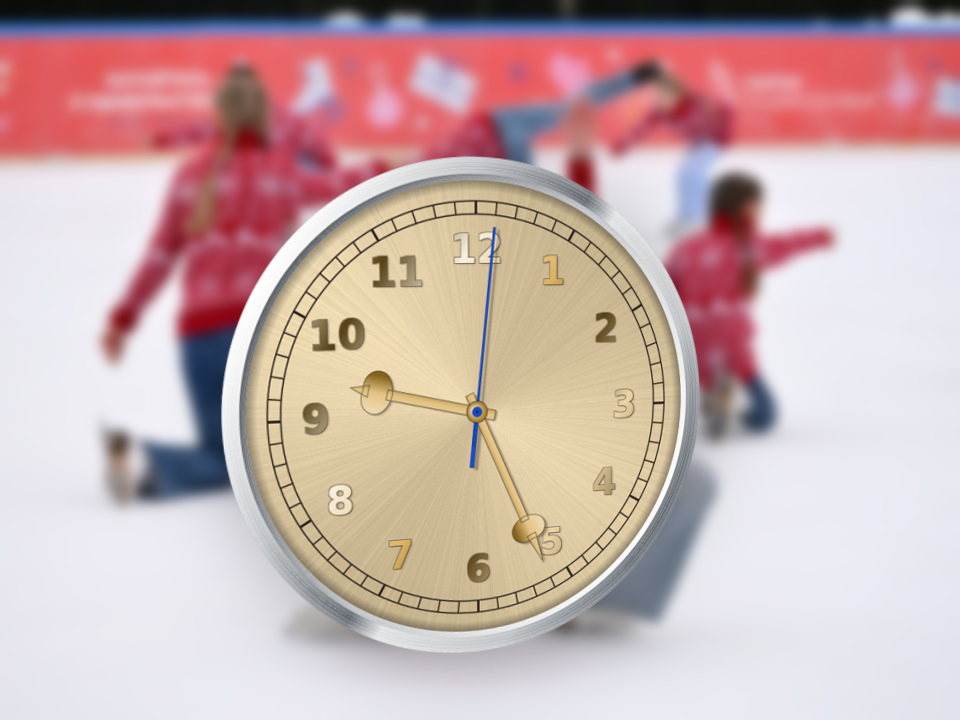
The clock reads **9:26:01**
